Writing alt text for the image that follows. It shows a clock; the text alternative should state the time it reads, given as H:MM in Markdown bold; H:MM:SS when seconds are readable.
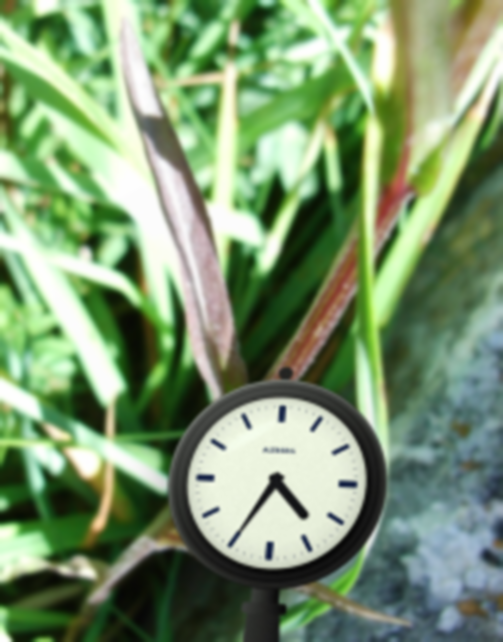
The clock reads **4:35**
